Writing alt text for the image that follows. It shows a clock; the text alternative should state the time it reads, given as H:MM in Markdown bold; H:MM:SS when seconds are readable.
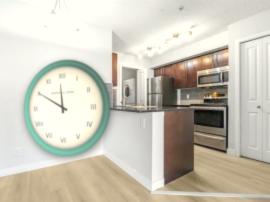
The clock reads **11:50**
